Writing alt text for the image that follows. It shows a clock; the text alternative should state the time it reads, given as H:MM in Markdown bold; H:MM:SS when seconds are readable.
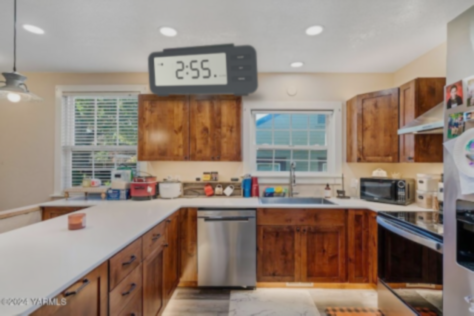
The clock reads **2:55**
